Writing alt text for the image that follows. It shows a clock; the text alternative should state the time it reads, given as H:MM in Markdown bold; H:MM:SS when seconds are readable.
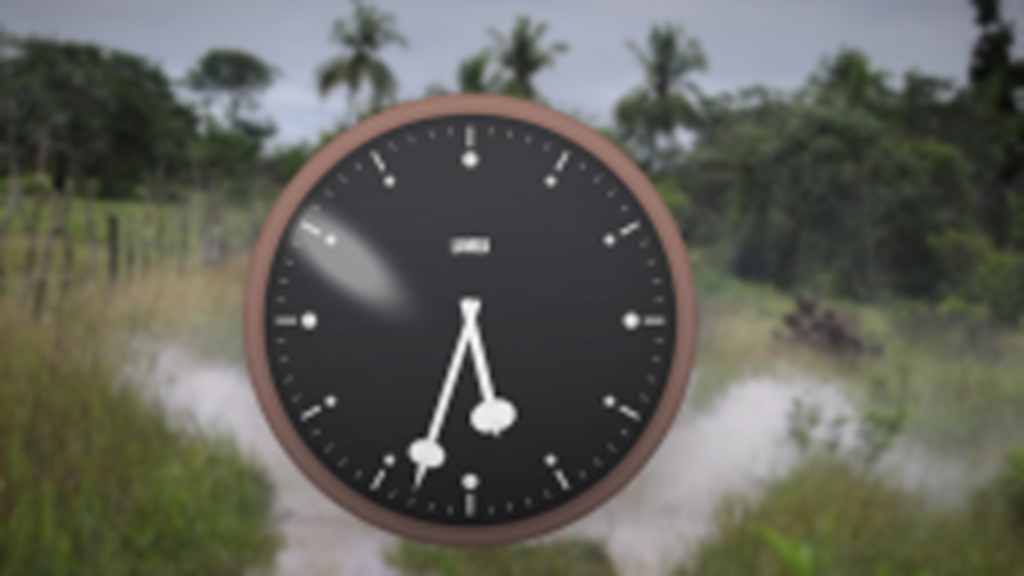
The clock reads **5:33**
